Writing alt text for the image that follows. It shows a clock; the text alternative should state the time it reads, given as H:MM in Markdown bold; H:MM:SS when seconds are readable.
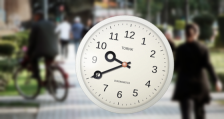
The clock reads **9:40**
